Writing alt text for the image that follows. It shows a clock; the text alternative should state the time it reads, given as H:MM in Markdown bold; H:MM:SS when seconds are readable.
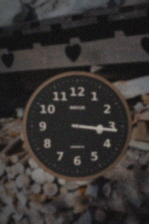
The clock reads **3:16**
